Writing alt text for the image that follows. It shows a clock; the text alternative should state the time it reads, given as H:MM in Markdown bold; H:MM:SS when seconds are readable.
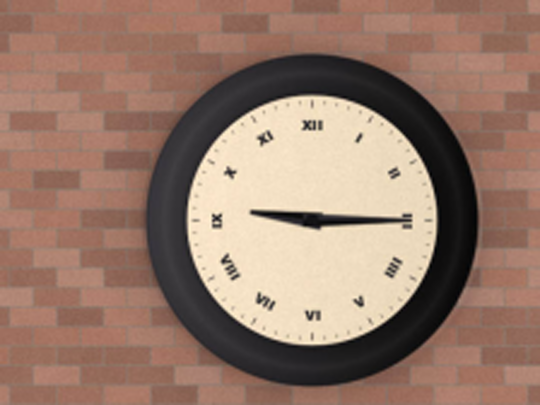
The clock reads **9:15**
